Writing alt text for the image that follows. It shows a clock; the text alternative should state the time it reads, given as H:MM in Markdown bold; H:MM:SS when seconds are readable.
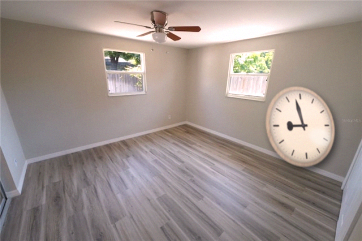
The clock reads **8:58**
